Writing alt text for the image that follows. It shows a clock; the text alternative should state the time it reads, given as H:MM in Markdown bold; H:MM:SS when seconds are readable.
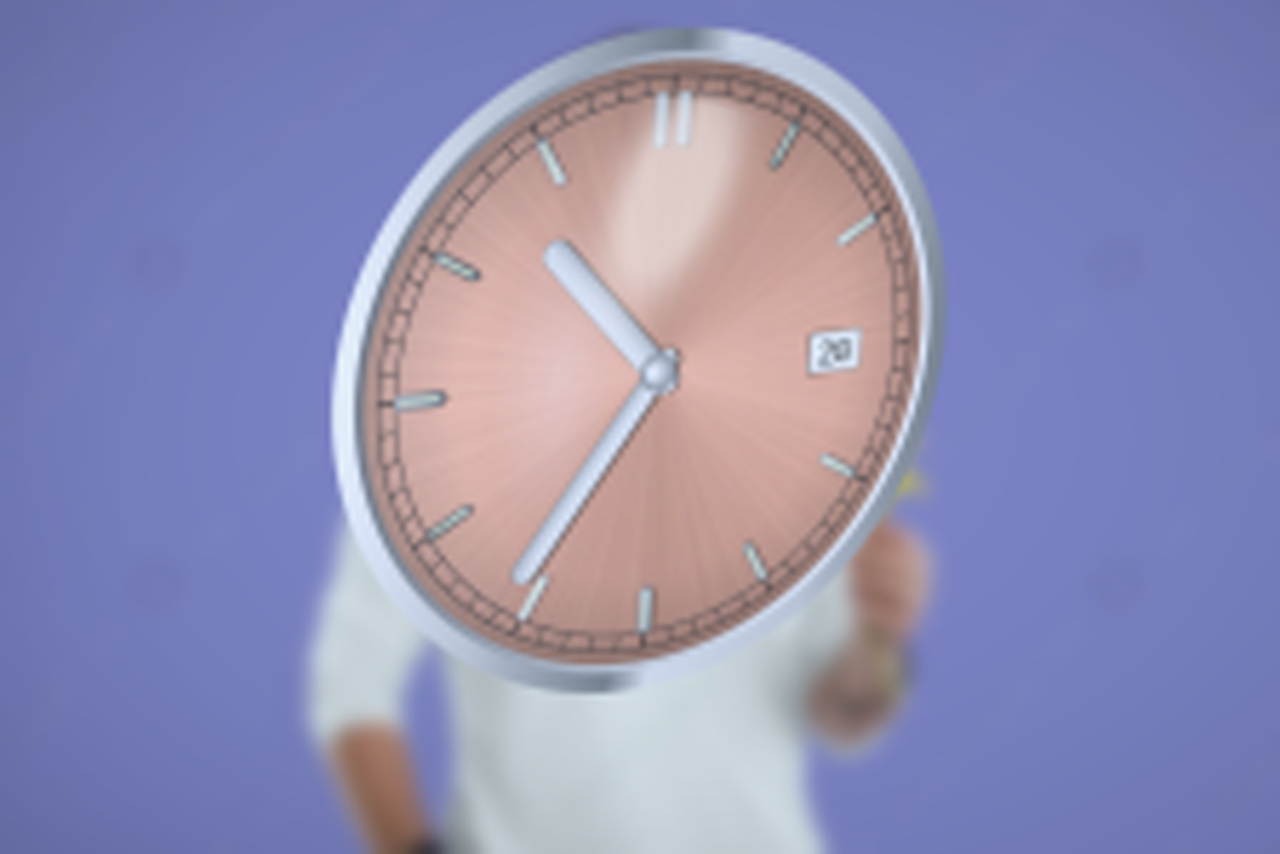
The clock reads **10:36**
